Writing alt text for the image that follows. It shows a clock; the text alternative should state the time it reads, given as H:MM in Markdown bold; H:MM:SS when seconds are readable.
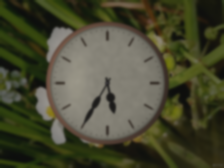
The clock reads **5:35**
